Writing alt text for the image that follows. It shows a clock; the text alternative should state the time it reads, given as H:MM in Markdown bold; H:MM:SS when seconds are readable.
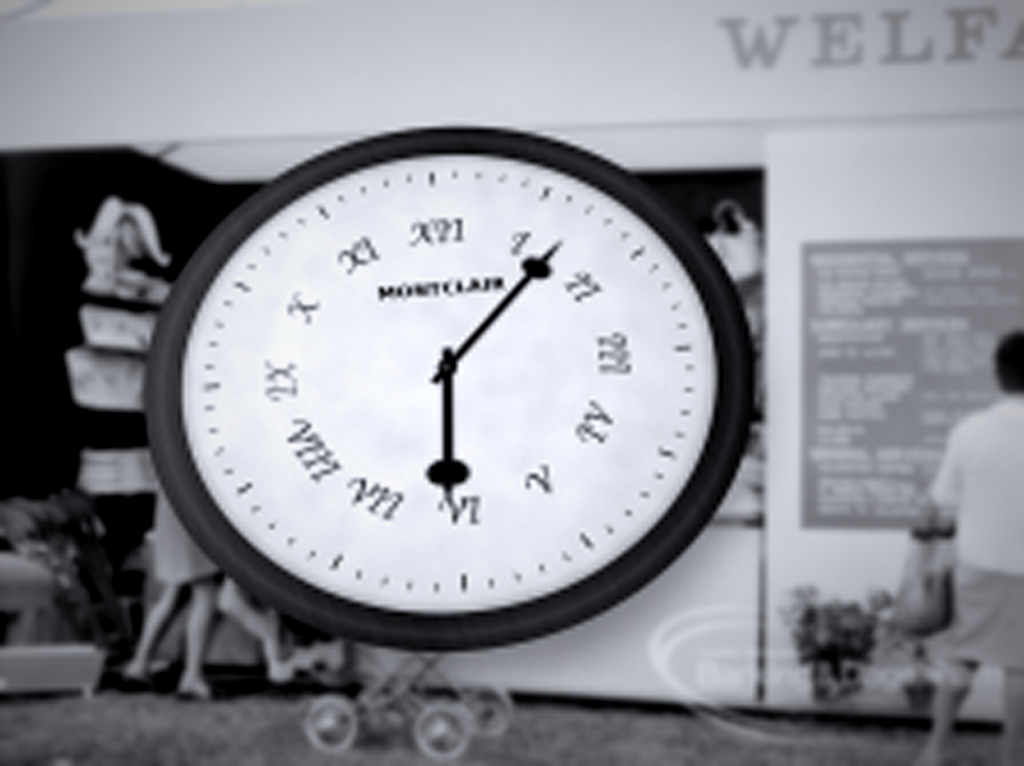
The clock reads **6:07**
